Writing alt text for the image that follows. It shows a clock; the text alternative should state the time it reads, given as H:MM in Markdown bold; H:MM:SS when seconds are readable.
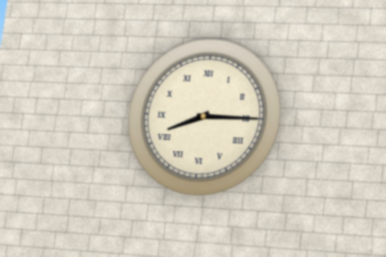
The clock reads **8:15**
